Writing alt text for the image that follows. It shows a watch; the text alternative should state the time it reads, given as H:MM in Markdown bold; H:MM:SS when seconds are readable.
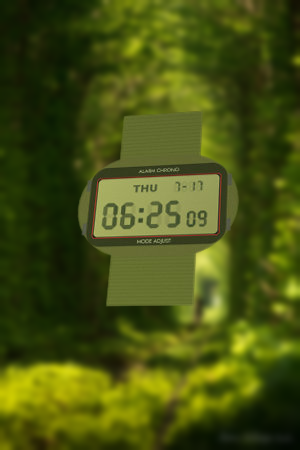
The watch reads **6:25:09**
